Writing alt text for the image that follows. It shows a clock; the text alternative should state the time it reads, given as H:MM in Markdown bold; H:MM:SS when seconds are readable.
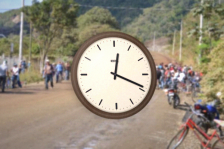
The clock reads **12:19**
